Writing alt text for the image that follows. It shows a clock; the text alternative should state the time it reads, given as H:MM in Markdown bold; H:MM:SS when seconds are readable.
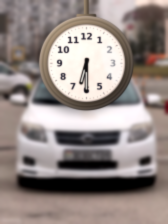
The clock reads **6:30**
